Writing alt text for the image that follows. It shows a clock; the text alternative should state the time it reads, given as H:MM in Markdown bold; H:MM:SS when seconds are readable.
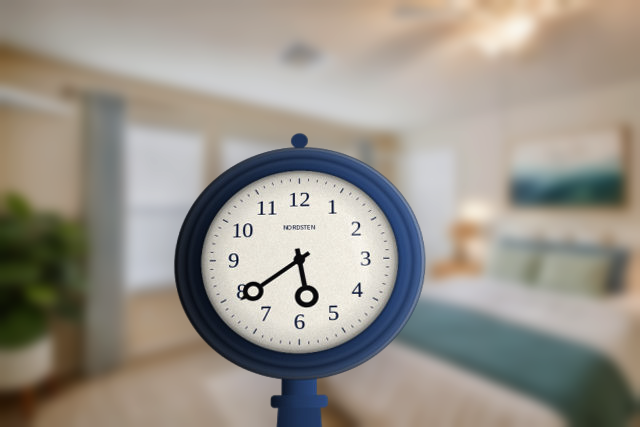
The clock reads **5:39**
